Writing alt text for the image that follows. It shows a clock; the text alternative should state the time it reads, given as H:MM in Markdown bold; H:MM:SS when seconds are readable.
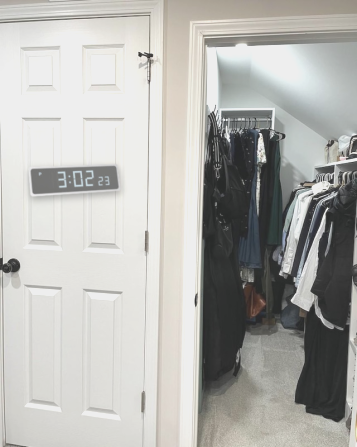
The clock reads **3:02:23**
